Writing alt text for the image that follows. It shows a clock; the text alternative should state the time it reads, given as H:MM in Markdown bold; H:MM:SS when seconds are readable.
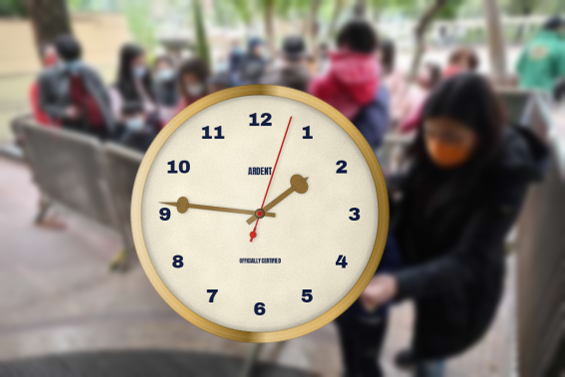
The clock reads **1:46:03**
